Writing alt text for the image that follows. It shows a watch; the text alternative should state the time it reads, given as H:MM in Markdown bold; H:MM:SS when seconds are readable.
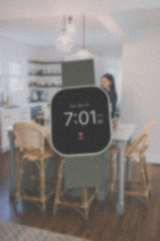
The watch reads **7:01**
